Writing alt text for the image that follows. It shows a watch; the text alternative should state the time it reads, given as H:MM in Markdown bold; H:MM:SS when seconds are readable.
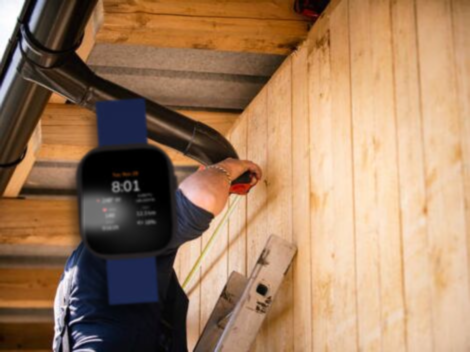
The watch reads **8:01**
